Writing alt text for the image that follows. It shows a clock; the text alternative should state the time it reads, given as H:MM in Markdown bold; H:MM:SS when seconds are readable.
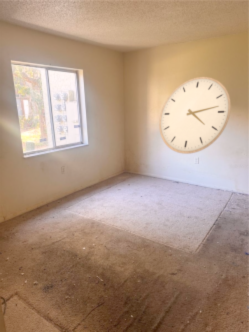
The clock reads **4:13**
